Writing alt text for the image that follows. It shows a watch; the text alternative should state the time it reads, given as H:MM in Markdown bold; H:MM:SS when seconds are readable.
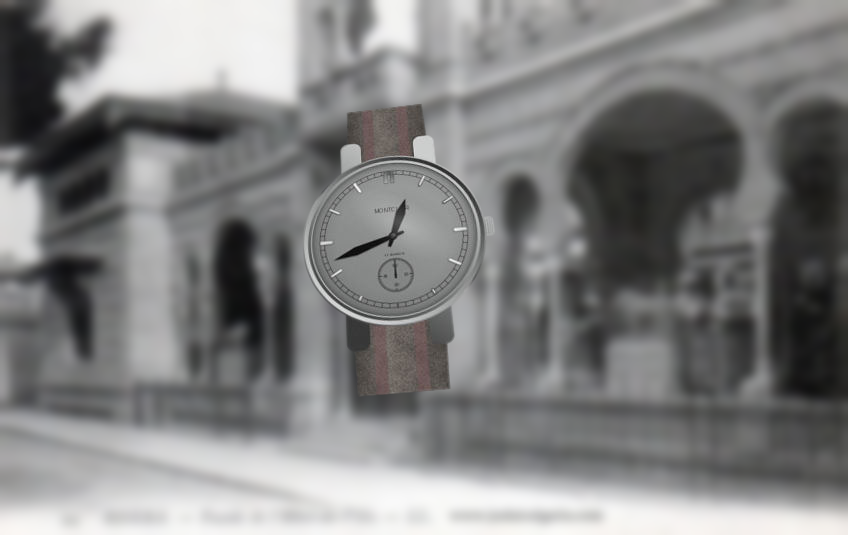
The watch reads **12:42**
